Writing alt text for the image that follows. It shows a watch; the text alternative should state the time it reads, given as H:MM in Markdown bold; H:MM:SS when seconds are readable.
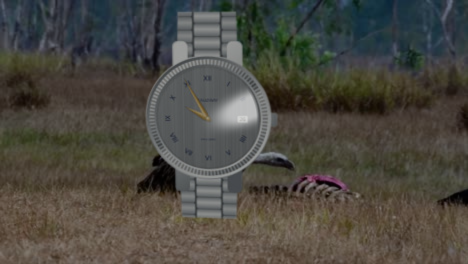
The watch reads **9:55**
